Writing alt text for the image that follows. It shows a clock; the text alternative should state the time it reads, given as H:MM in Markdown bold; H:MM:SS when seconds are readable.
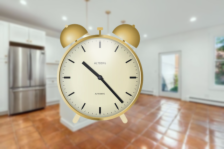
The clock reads **10:23**
